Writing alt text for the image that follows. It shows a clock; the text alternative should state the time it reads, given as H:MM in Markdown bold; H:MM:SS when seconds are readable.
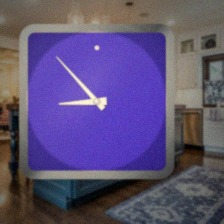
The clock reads **8:53**
